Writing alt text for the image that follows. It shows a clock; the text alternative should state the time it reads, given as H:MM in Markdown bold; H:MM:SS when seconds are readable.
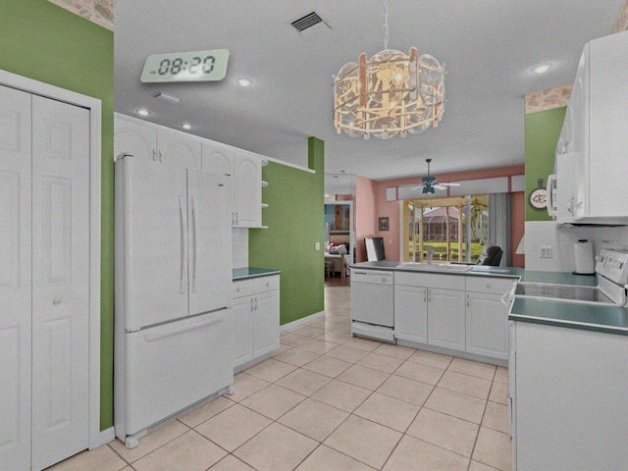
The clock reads **8:20**
